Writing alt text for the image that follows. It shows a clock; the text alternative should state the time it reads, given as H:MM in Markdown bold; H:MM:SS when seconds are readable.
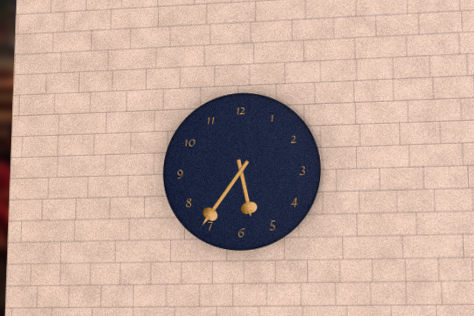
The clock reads **5:36**
